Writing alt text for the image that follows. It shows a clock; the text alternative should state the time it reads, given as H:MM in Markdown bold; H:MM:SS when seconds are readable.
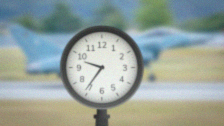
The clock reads **9:36**
